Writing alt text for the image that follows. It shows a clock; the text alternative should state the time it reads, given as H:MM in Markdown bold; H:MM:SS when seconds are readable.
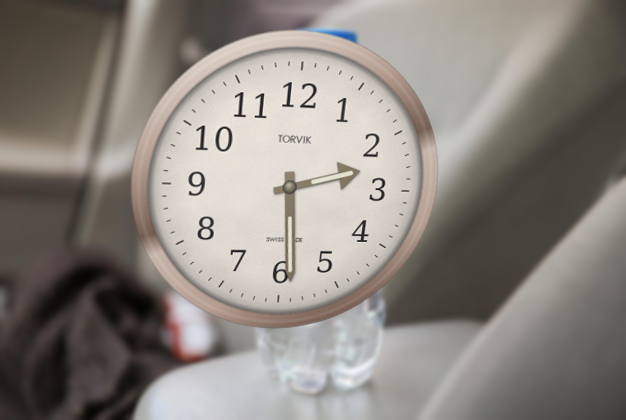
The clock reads **2:29**
